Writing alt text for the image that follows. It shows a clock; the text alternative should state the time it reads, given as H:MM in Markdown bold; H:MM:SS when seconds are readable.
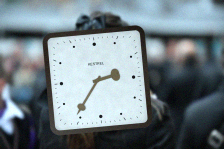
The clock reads **2:36**
